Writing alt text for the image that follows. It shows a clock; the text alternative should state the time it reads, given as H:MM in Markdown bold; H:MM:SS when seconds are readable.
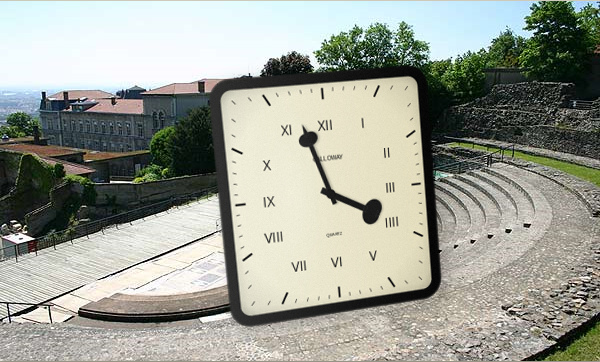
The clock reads **3:57**
